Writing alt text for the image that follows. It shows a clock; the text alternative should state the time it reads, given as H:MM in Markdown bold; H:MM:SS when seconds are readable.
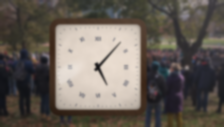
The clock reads **5:07**
